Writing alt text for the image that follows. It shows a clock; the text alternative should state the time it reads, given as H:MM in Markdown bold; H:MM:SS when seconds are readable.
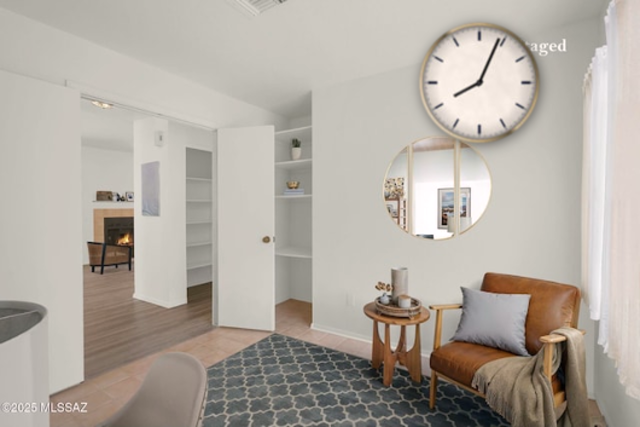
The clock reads **8:04**
